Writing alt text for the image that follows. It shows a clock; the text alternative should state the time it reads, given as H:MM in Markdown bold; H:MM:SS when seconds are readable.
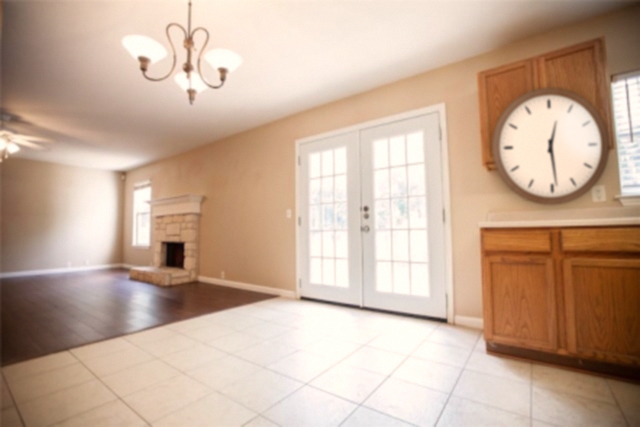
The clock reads **12:29**
